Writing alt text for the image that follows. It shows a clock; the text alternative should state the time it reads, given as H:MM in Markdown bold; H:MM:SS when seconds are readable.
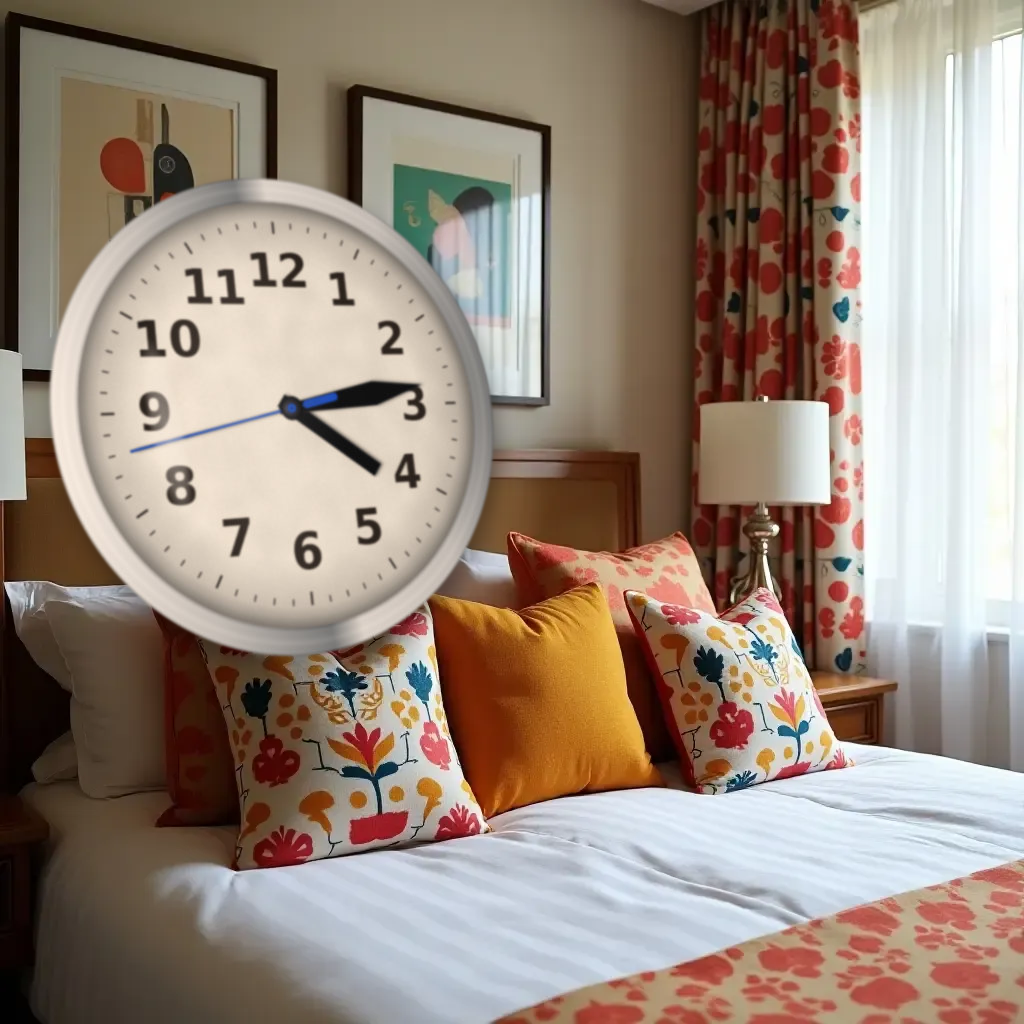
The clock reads **4:13:43**
